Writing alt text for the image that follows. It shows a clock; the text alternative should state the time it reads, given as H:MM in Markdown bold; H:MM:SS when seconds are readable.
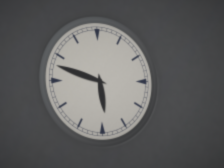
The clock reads **5:48**
